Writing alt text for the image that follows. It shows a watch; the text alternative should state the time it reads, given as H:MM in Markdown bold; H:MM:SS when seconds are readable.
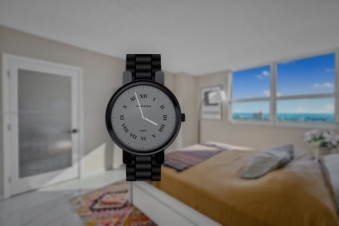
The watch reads **3:57**
